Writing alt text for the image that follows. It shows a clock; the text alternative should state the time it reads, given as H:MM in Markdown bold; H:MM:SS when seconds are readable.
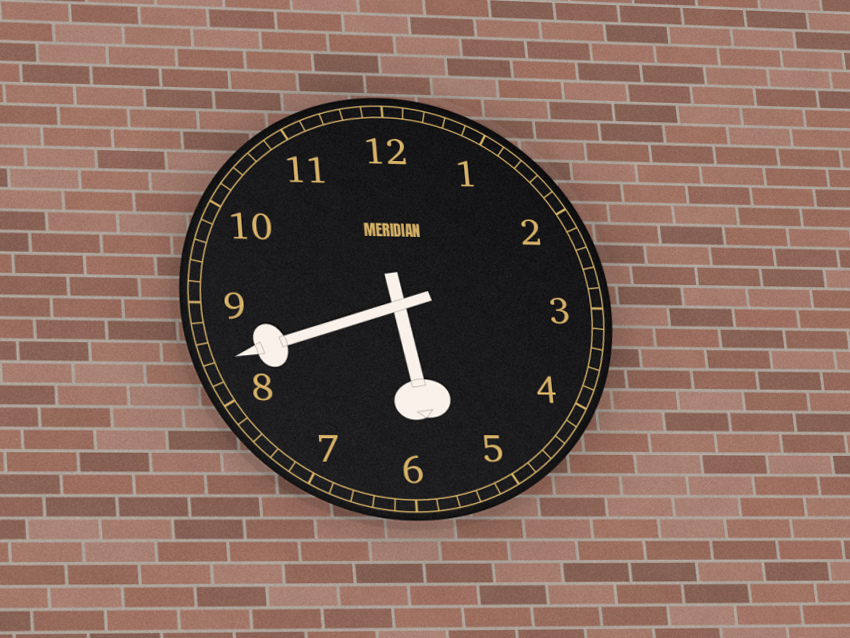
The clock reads **5:42**
